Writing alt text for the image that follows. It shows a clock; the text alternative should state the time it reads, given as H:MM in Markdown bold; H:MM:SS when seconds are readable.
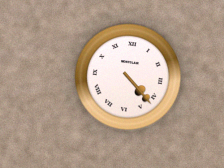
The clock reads **4:22**
